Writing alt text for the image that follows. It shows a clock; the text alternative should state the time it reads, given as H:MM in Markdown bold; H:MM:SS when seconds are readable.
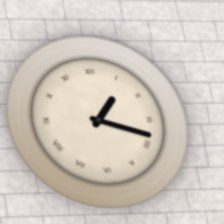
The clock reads **1:18**
